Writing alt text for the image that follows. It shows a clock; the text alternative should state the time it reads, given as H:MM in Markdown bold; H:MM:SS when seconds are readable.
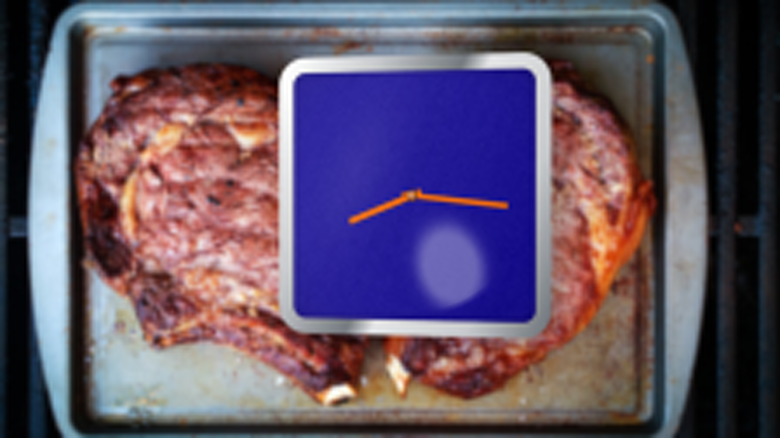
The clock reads **8:16**
